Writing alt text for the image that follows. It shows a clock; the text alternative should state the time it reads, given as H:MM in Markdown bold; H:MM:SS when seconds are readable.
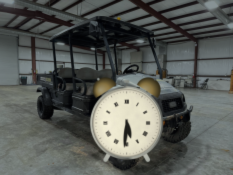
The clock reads **5:31**
